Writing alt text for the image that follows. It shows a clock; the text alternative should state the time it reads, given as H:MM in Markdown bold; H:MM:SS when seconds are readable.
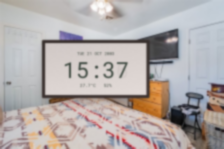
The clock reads **15:37**
